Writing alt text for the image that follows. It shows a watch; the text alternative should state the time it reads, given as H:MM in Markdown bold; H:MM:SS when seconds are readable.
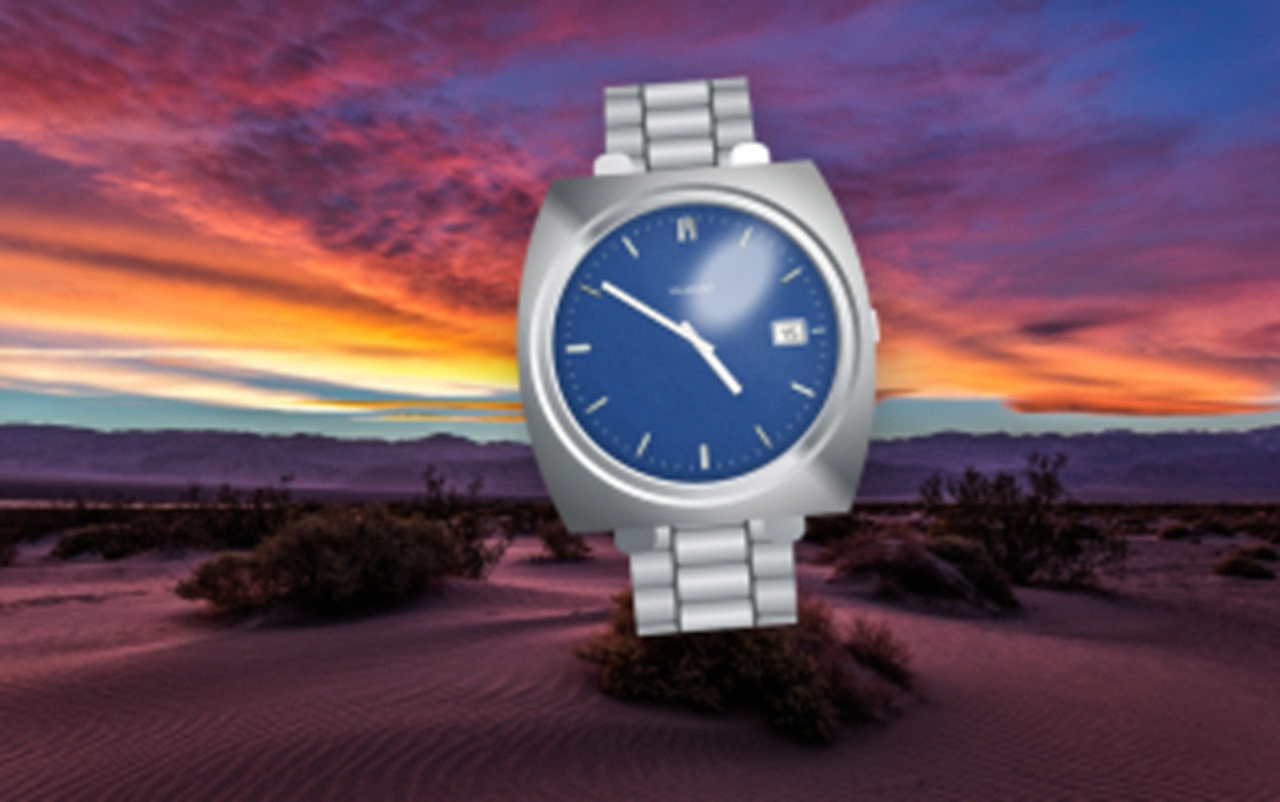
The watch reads **4:51**
